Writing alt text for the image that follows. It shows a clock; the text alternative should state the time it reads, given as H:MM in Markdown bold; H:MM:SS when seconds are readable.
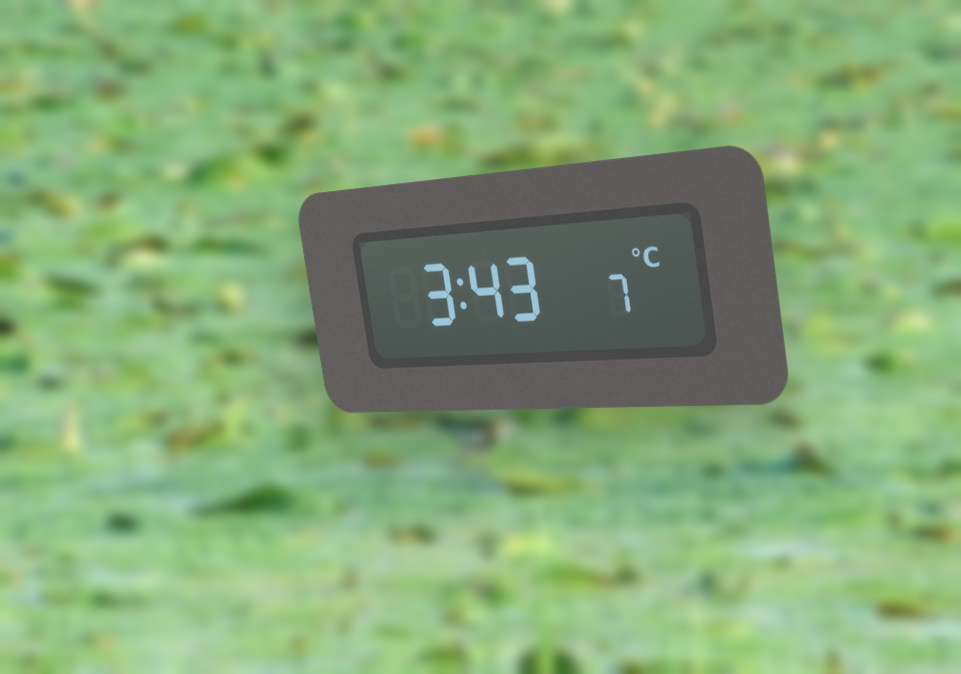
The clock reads **3:43**
